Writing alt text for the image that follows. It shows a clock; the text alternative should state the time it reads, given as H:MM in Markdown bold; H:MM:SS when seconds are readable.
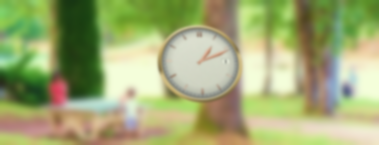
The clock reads **1:11**
